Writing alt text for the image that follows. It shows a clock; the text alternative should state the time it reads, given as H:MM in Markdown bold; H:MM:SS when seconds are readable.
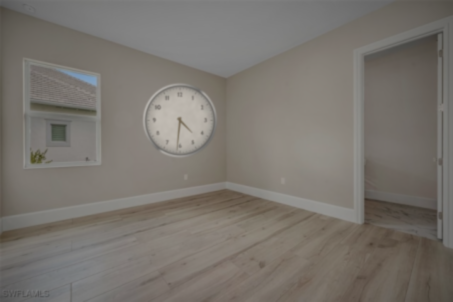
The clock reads **4:31**
